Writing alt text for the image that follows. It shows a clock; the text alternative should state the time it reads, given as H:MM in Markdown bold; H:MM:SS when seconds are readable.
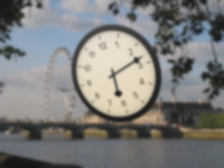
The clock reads **6:13**
